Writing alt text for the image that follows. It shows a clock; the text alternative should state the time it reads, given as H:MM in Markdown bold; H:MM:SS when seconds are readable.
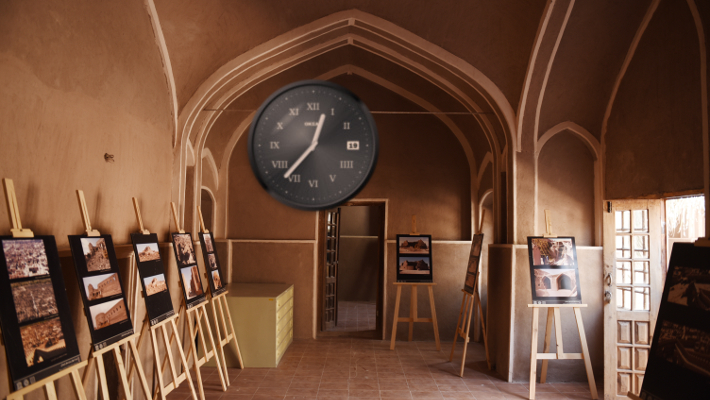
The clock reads **12:37**
